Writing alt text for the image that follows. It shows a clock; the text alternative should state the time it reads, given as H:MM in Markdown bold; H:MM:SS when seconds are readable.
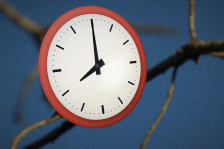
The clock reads **8:00**
